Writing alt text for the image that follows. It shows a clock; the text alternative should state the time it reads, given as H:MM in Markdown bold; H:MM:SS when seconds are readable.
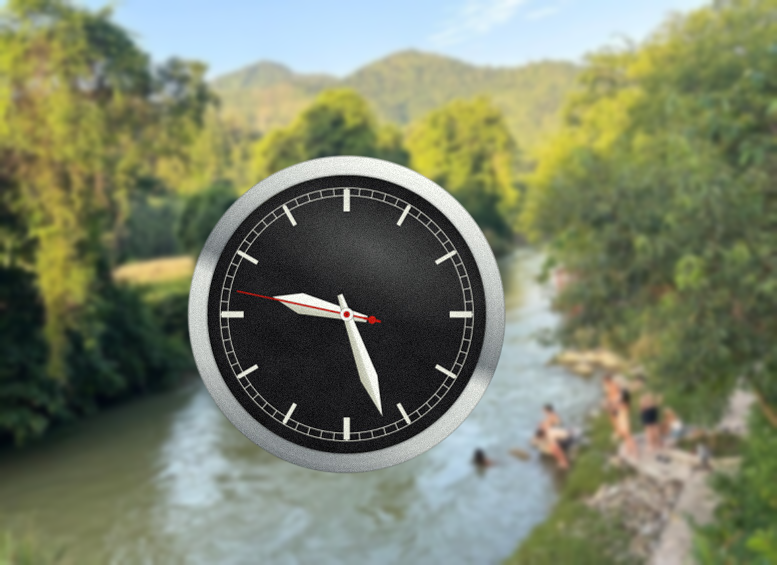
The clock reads **9:26:47**
